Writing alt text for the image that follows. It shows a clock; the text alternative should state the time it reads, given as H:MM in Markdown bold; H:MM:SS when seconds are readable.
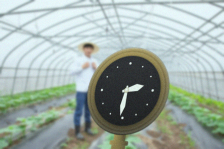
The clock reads **2:31**
